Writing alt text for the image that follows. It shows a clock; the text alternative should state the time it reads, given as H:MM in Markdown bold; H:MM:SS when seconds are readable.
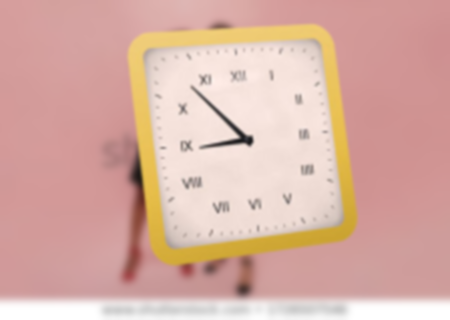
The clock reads **8:53**
